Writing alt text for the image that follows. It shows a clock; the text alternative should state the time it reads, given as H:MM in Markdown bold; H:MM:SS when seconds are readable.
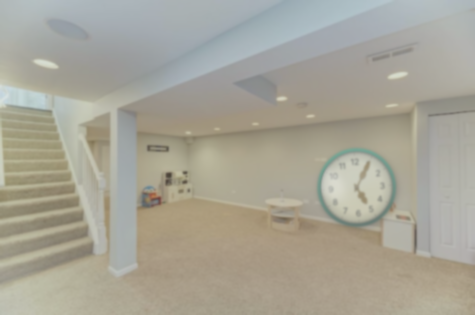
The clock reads **5:05**
